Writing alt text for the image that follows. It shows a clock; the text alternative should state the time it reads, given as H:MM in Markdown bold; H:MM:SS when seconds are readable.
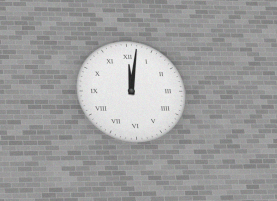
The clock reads **12:02**
